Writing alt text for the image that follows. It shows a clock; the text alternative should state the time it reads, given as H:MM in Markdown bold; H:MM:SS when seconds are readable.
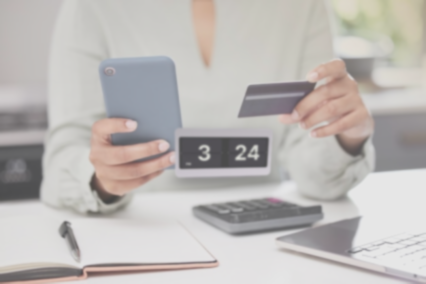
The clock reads **3:24**
